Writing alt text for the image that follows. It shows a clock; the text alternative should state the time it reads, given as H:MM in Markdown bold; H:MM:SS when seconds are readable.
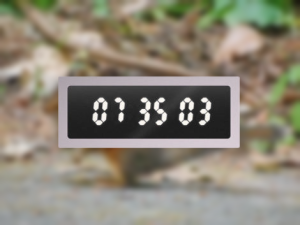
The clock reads **7:35:03**
